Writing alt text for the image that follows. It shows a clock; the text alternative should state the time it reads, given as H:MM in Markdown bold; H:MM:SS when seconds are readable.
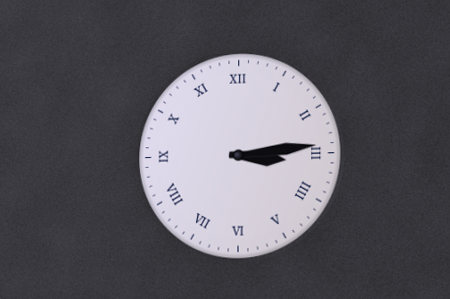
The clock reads **3:14**
